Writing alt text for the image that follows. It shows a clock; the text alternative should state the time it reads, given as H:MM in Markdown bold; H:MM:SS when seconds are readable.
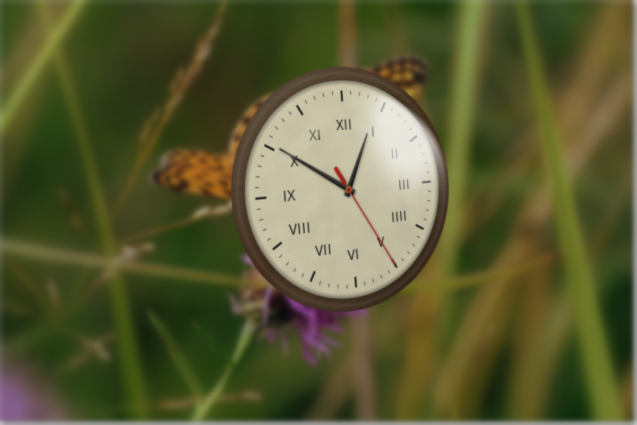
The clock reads **12:50:25**
